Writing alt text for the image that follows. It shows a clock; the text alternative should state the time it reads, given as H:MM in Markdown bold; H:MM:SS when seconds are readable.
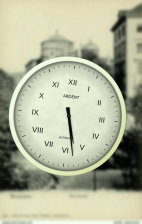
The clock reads **5:28**
